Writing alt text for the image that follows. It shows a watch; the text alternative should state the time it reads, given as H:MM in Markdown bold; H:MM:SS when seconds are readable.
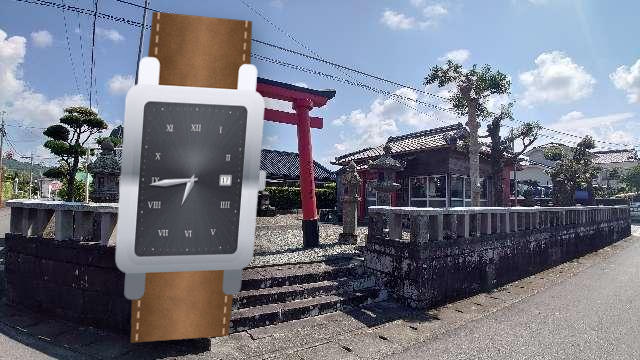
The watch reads **6:44**
